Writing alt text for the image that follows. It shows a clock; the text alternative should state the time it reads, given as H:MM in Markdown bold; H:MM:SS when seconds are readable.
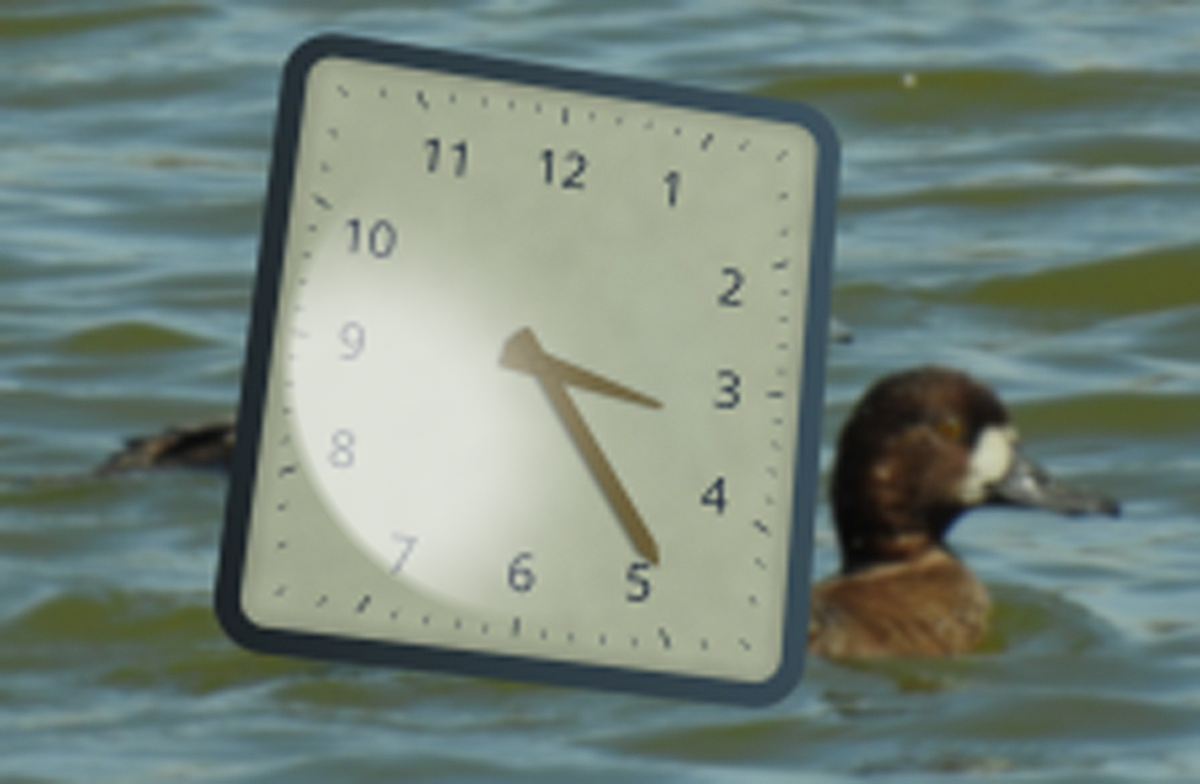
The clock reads **3:24**
